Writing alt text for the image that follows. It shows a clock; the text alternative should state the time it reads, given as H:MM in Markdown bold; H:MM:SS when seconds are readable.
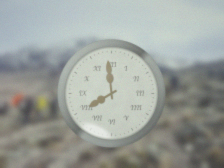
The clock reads **7:59**
